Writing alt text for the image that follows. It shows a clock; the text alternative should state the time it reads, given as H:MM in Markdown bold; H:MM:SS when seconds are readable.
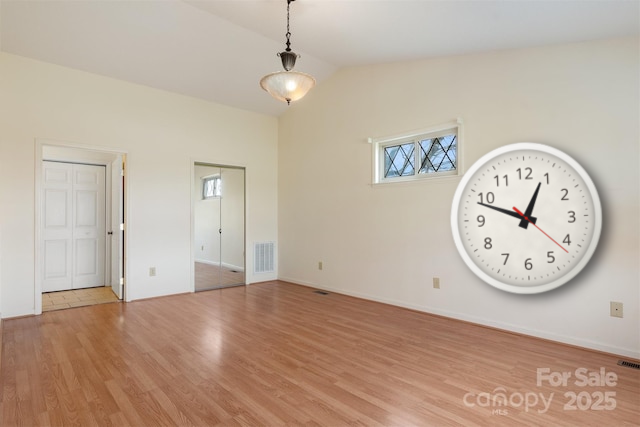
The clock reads **12:48:22**
